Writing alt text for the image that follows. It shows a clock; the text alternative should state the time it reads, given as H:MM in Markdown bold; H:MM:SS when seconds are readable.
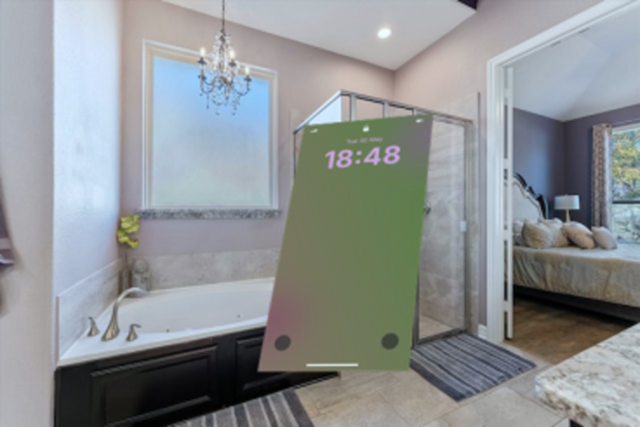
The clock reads **18:48**
